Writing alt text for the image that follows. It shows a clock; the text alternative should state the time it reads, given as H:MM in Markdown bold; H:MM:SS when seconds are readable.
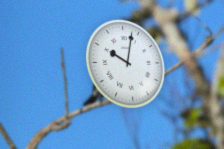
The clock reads **10:03**
